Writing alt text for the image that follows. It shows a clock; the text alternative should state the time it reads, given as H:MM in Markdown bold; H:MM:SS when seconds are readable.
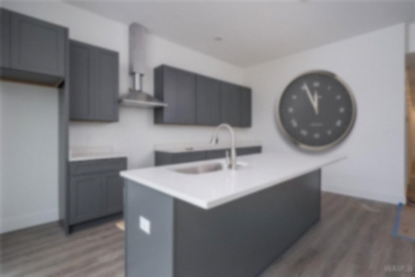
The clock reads **11:56**
